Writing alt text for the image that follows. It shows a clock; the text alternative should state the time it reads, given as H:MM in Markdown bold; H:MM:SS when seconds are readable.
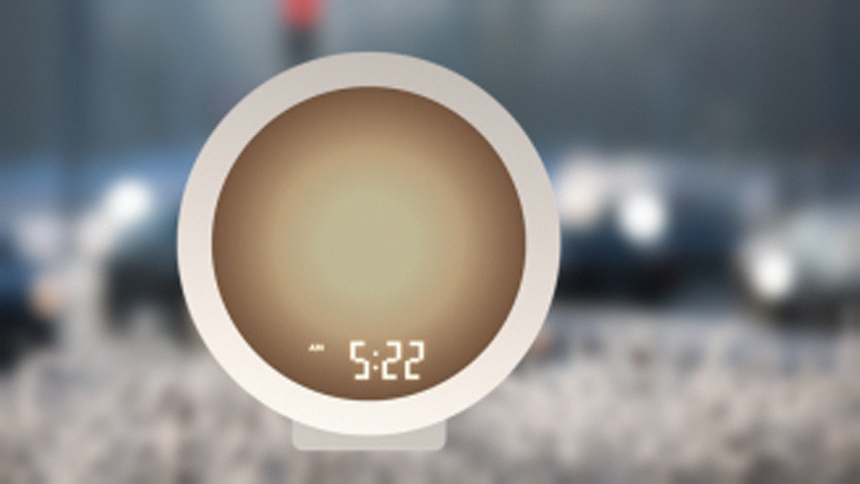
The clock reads **5:22**
